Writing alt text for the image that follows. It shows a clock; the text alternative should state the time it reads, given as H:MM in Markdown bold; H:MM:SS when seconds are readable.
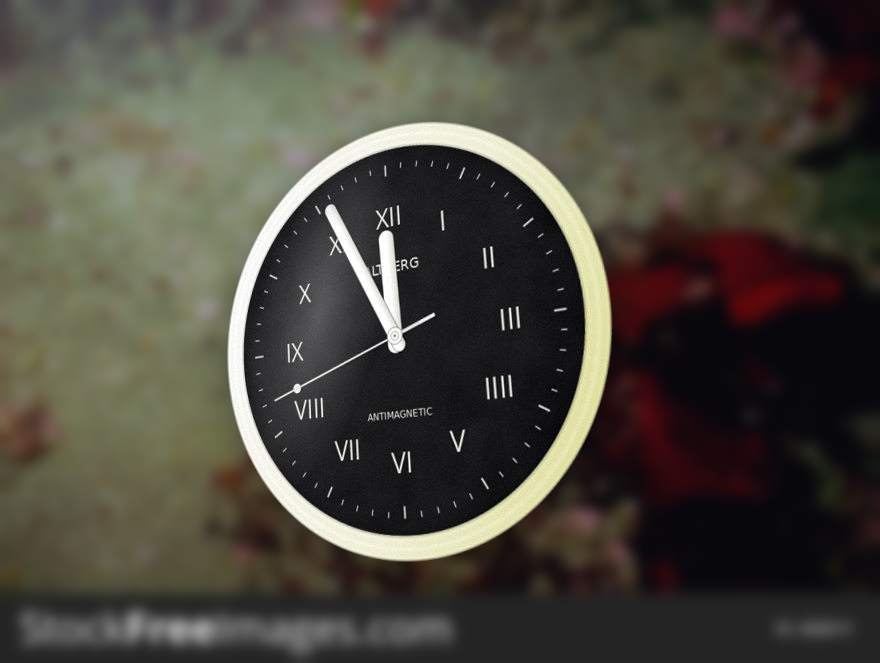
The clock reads **11:55:42**
